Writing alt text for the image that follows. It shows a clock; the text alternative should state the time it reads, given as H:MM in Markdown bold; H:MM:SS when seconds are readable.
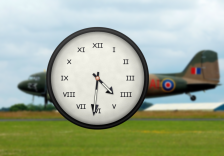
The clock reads **4:31**
